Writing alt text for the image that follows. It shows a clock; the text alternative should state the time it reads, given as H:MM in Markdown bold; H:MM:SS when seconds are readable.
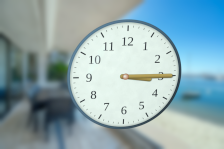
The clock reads **3:15**
